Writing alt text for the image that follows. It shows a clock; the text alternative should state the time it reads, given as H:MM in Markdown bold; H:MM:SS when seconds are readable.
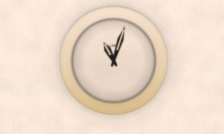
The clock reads **11:03**
